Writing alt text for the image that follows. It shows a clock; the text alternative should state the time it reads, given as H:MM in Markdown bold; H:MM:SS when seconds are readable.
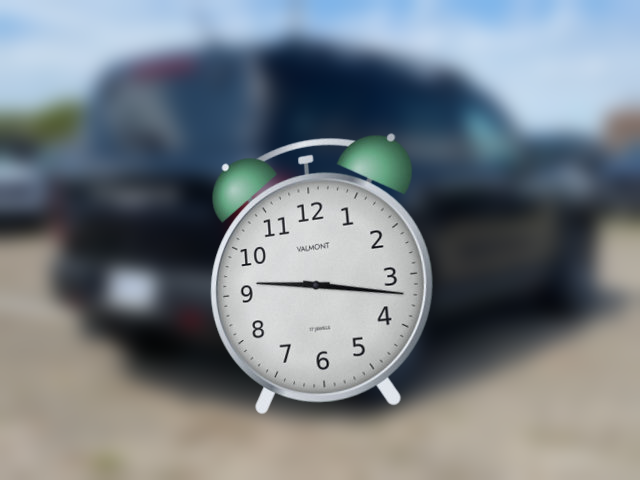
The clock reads **9:17**
